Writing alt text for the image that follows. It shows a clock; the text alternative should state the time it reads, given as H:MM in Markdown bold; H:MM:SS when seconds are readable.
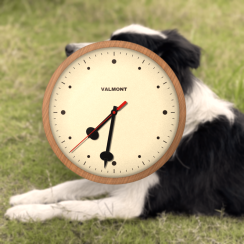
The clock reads **7:31:38**
